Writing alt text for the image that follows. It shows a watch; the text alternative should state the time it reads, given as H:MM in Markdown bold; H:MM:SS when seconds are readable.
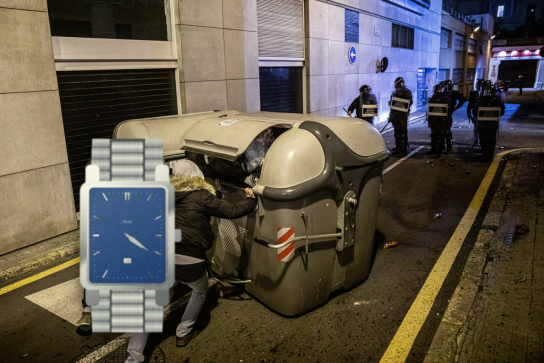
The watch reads **4:21**
